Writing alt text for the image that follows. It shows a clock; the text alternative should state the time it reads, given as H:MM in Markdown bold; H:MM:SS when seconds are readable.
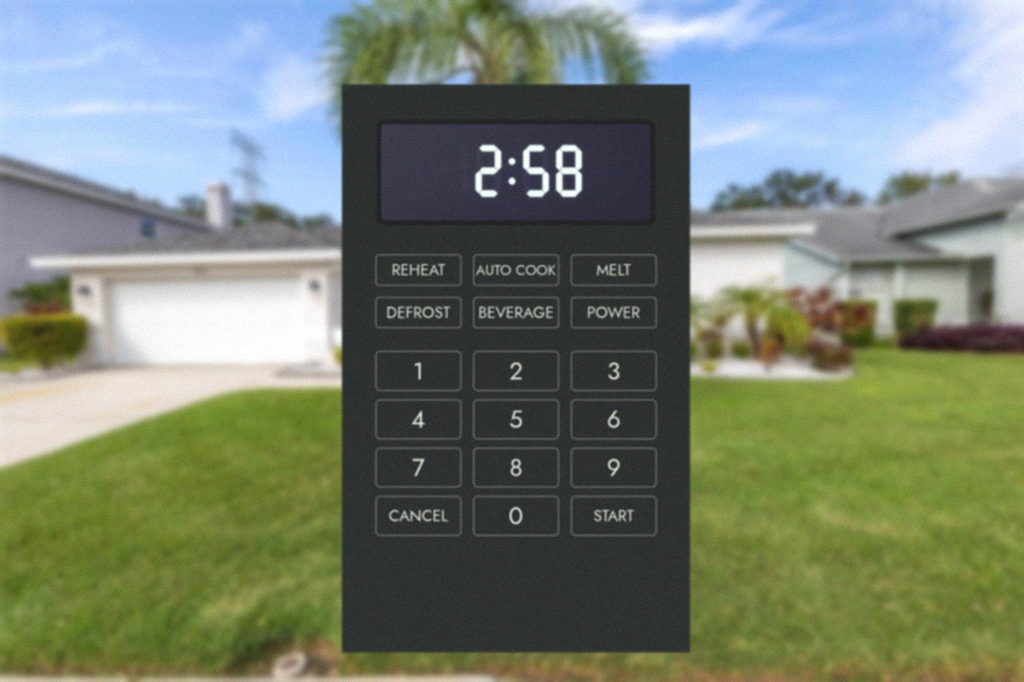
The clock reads **2:58**
